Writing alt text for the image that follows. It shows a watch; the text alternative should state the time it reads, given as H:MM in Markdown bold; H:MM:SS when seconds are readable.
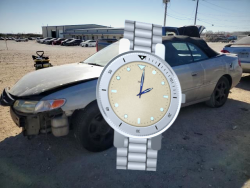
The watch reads **2:01**
